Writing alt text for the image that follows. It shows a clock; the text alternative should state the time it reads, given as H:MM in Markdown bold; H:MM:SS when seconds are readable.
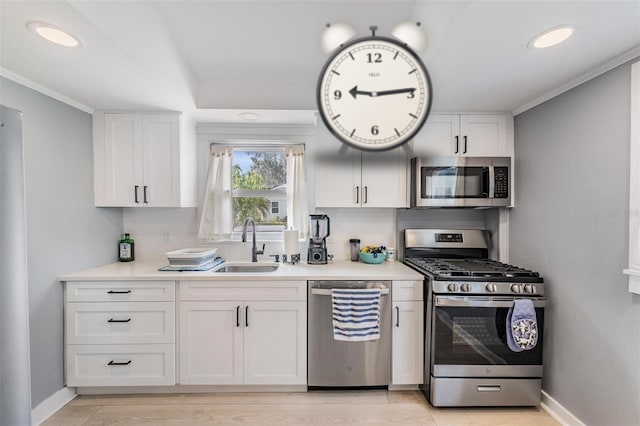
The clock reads **9:14**
